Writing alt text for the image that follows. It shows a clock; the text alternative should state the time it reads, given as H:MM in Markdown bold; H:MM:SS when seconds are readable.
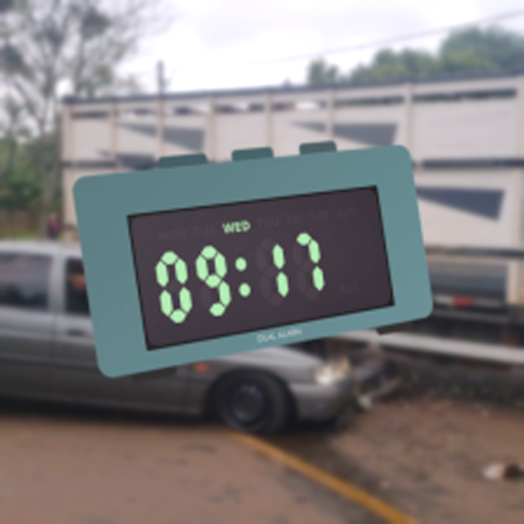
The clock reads **9:17**
